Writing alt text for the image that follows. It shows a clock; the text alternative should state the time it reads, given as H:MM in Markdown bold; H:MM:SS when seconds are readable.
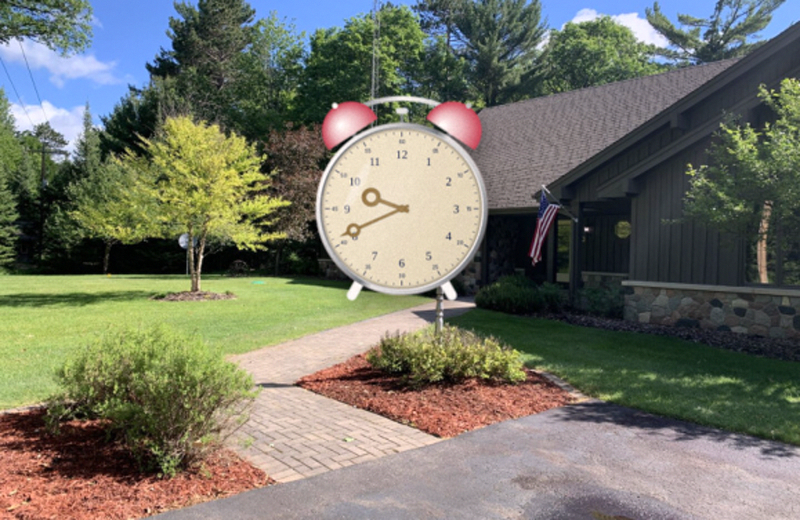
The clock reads **9:41**
